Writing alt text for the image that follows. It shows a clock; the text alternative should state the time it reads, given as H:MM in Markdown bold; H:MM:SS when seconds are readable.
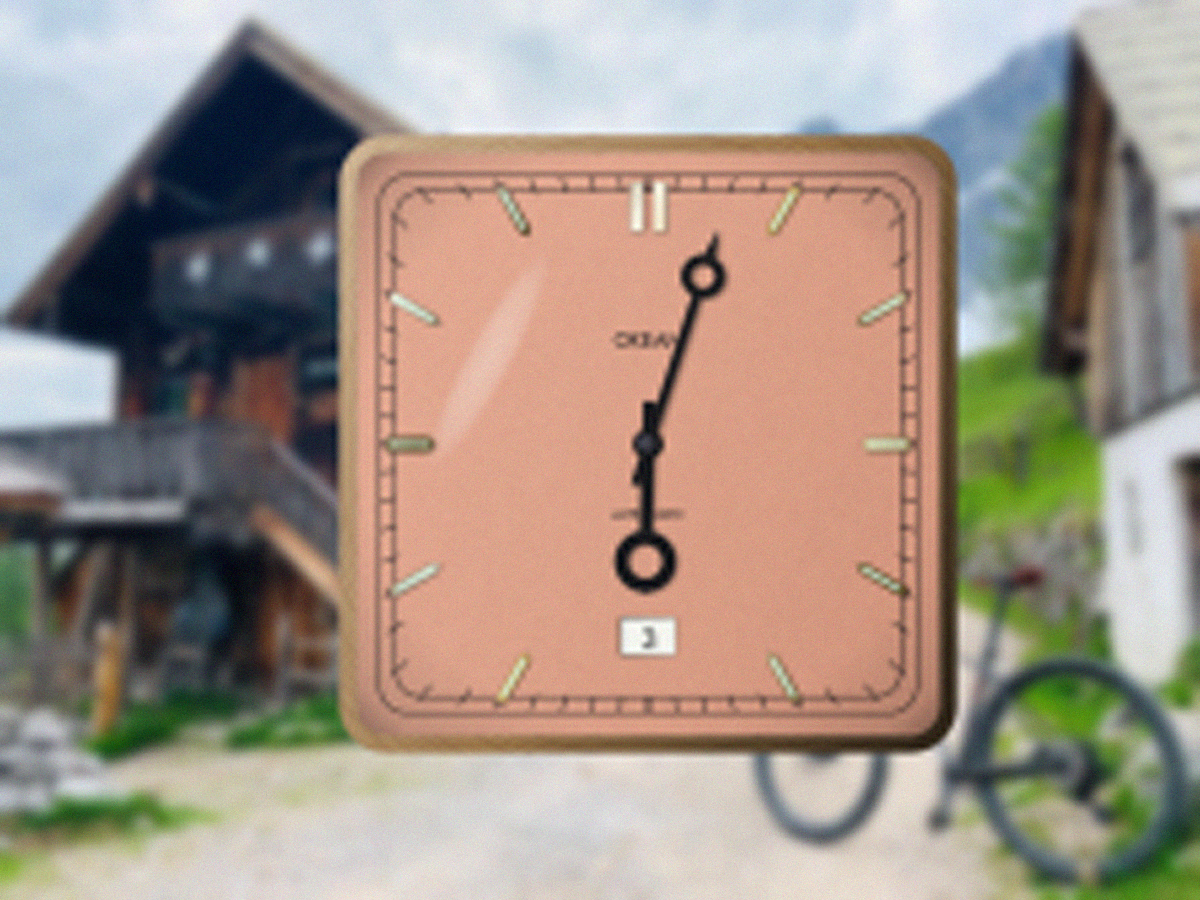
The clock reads **6:03**
